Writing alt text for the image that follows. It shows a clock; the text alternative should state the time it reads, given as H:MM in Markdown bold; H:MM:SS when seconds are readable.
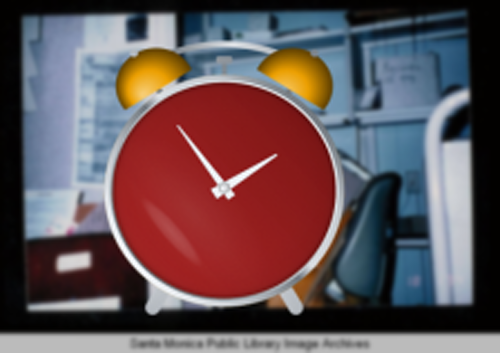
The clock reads **1:54**
